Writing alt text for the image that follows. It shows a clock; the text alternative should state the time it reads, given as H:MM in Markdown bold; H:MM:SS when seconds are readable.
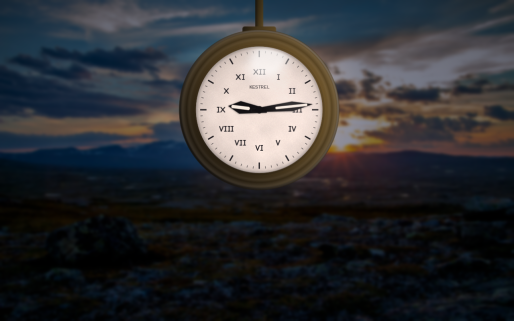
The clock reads **9:14**
